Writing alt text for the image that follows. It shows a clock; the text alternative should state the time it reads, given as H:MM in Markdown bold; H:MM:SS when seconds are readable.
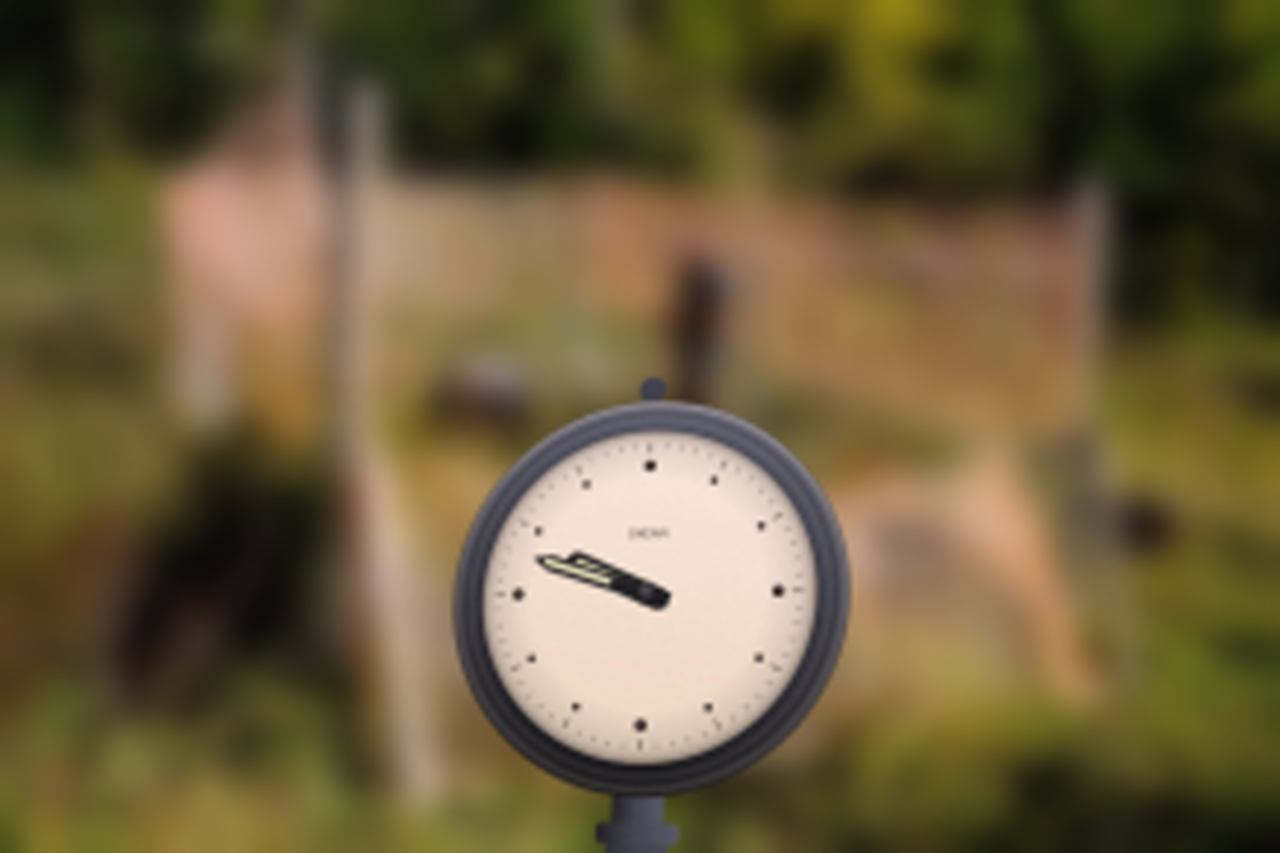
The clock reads **9:48**
